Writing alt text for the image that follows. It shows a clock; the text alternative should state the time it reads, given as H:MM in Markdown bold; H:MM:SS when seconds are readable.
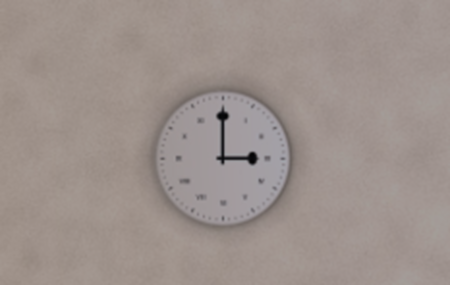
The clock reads **3:00**
